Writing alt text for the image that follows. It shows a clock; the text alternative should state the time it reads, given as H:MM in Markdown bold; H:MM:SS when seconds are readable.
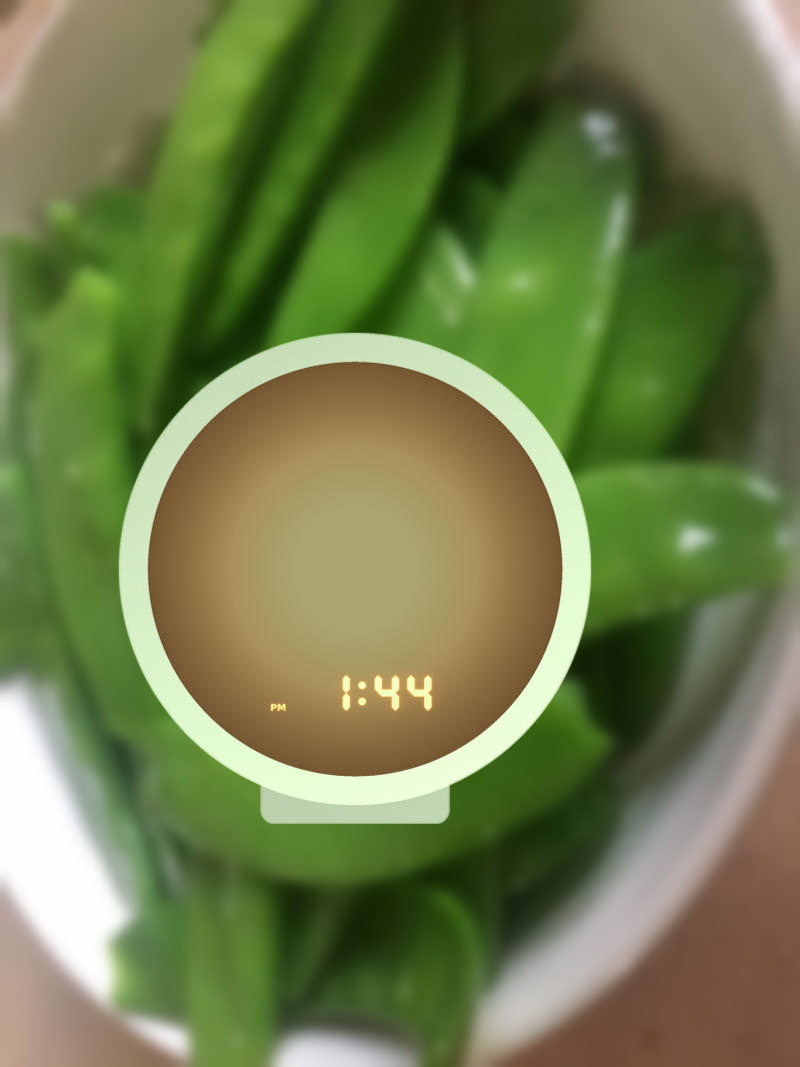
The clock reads **1:44**
